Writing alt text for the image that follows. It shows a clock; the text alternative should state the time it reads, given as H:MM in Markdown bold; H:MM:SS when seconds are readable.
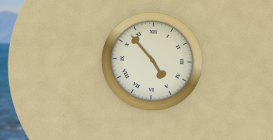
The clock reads **4:53**
